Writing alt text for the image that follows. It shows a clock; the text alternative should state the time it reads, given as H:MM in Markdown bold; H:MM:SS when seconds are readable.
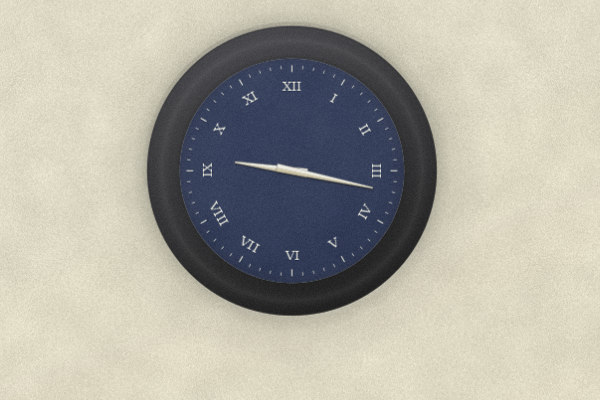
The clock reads **9:17**
